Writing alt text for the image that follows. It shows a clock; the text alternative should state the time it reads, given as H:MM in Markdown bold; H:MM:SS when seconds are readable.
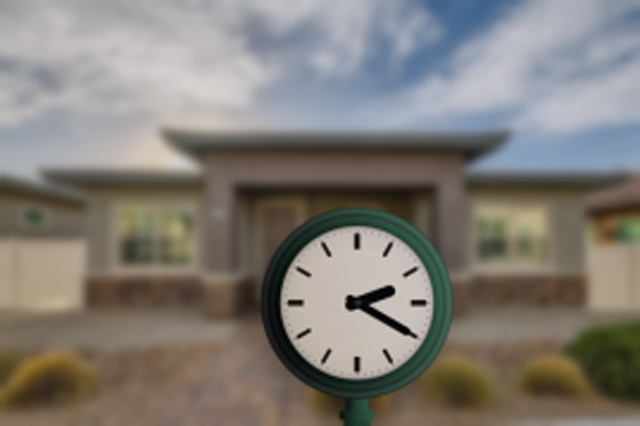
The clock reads **2:20**
